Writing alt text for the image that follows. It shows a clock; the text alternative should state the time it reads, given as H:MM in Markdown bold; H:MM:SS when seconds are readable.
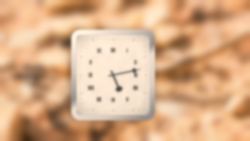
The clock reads **5:13**
